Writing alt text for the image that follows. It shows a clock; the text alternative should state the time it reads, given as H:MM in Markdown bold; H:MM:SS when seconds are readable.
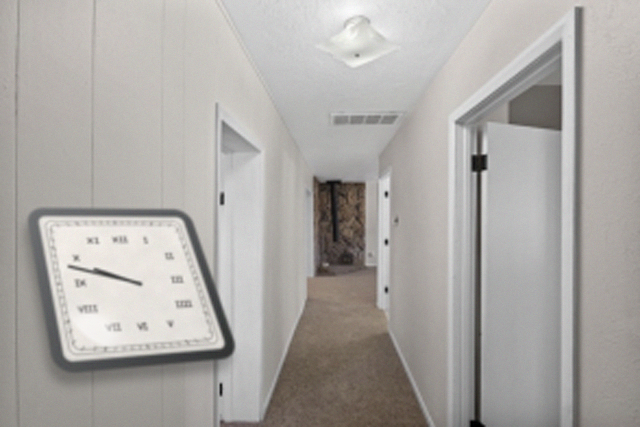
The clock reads **9:48**
